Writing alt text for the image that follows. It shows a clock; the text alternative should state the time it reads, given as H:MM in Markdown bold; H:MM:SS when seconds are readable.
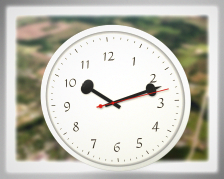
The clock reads **10:12:13**
